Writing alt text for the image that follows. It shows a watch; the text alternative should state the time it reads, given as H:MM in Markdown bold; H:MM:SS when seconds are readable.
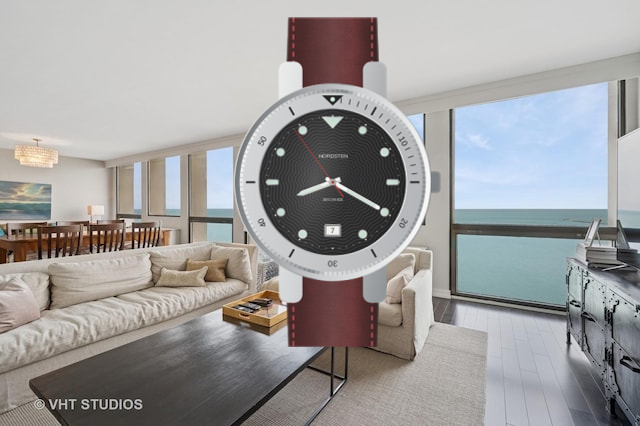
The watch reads **8:19:54**
